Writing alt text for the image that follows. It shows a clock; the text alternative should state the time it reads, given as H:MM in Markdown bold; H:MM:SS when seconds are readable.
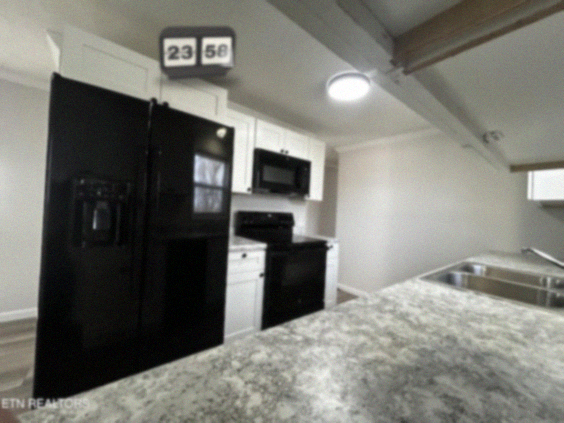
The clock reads **23:58**
